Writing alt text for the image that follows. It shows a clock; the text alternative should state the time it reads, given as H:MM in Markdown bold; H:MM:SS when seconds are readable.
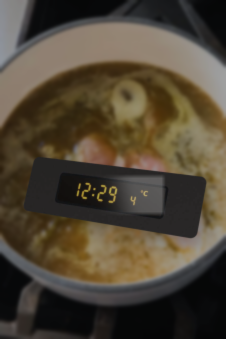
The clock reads **12:29**
